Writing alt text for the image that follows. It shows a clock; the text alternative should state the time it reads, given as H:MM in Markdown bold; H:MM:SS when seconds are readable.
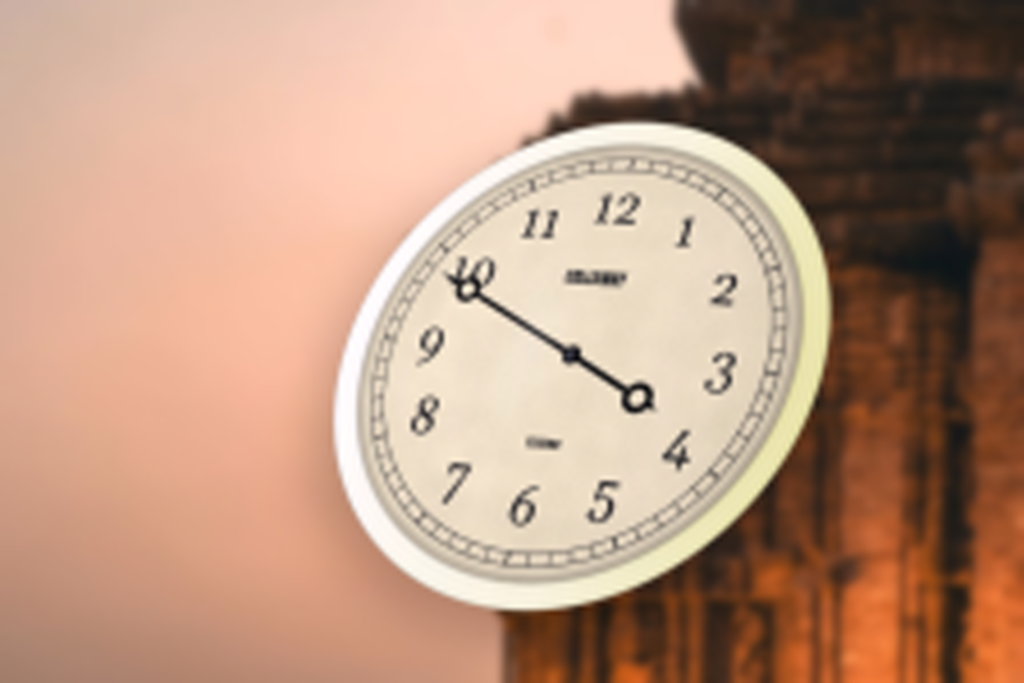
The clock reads **3:49**
